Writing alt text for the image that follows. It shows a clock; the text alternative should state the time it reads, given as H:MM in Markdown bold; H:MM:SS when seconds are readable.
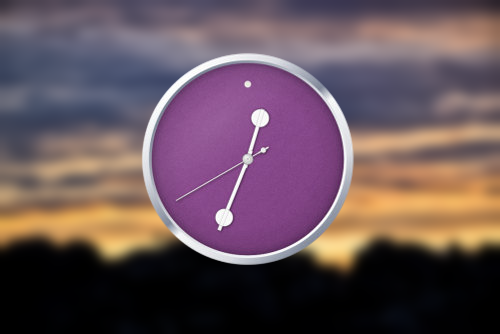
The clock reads **12:33:40**
